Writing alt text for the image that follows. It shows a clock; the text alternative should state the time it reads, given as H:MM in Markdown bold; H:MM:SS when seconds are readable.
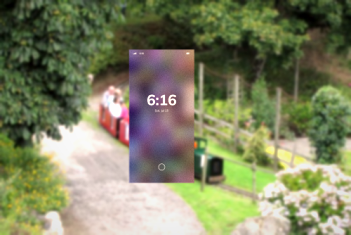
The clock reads **6:16**
